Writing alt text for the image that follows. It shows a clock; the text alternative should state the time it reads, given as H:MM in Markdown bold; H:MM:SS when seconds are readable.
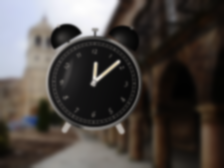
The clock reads **12:08**
